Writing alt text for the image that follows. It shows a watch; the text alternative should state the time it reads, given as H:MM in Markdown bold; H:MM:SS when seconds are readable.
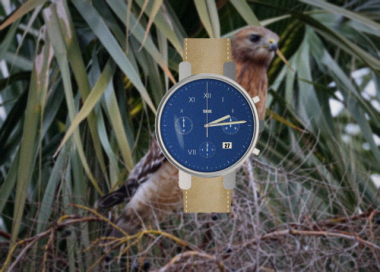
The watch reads **2:14**
